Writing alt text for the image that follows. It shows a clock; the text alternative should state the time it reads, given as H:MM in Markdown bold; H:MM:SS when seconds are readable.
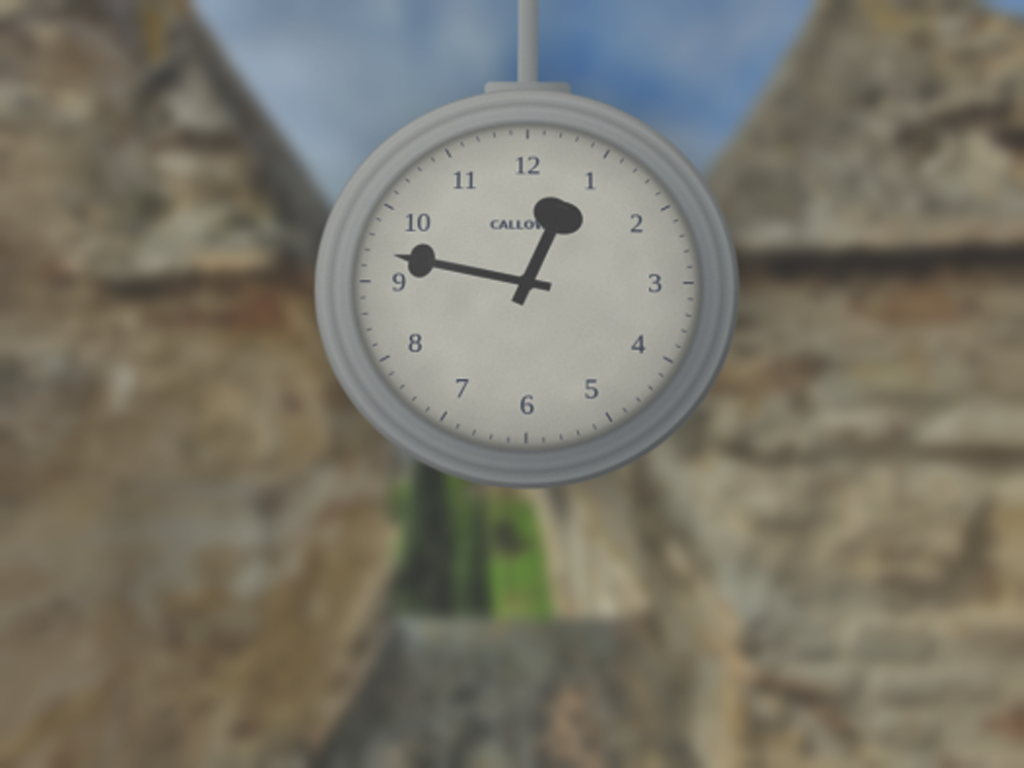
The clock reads **12:47**
